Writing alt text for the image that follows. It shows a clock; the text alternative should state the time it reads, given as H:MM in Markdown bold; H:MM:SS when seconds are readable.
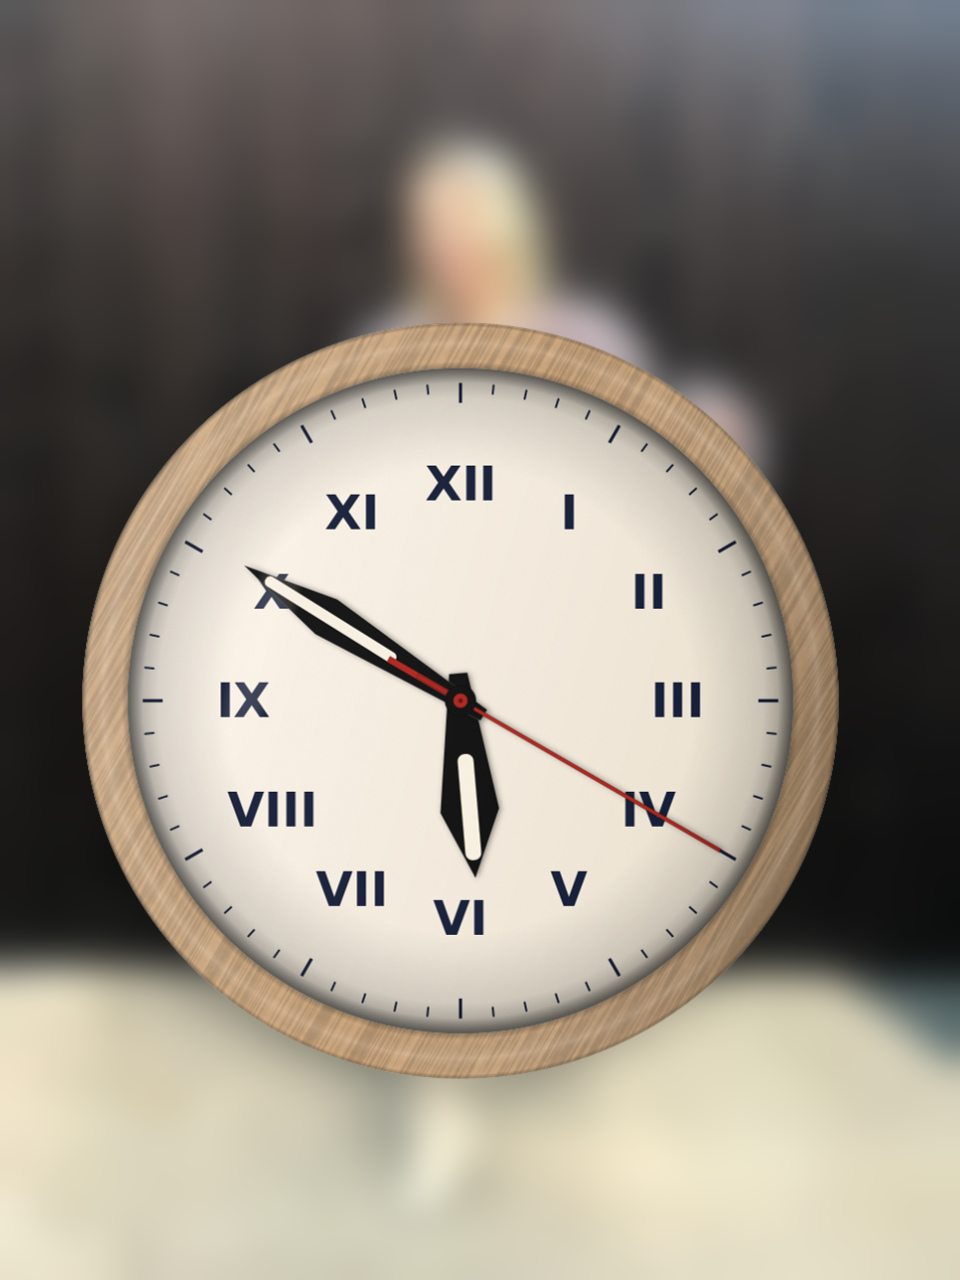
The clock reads **5:50:20**
